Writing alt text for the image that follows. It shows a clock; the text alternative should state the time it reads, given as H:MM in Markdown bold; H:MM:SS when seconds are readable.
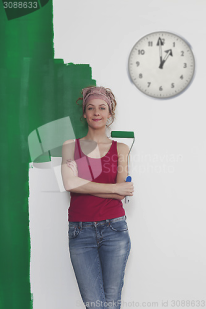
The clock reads **12:59**
